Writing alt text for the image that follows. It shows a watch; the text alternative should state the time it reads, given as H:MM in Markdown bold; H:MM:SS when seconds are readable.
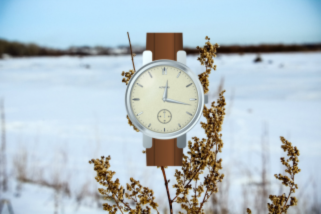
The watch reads **12:17**
